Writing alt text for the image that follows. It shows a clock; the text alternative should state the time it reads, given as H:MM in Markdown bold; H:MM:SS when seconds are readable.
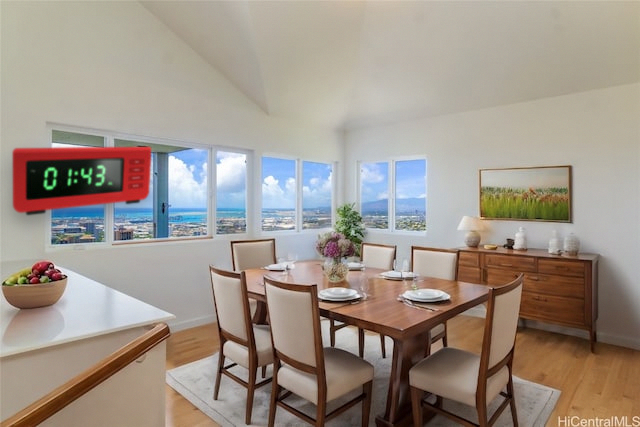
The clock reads **1:43**
